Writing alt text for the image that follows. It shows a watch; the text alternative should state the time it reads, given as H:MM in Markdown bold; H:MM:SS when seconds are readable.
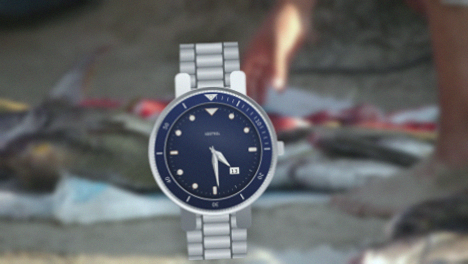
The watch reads **4:29**
